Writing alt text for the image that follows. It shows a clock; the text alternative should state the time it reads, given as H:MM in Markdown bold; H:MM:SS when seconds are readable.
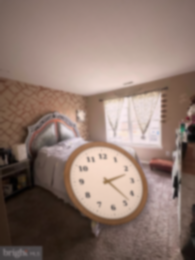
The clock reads **2:23**
